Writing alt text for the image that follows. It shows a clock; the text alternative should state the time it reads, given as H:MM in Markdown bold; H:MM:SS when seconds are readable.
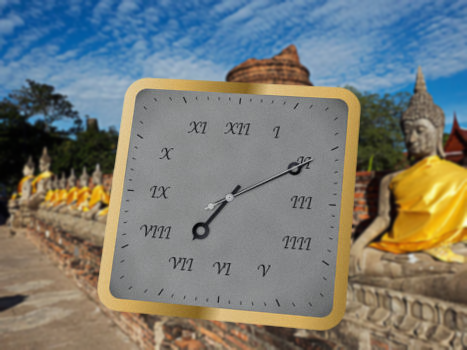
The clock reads **7:10:10**
